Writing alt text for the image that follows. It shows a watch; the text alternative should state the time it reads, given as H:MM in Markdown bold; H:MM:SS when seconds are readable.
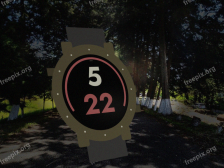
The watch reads **5:22**
